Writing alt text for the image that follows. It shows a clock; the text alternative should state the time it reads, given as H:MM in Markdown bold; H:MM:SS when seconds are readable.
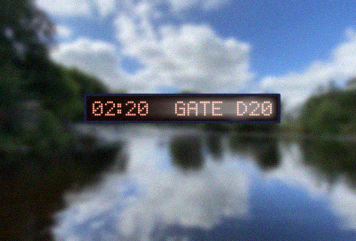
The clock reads **2:20**
